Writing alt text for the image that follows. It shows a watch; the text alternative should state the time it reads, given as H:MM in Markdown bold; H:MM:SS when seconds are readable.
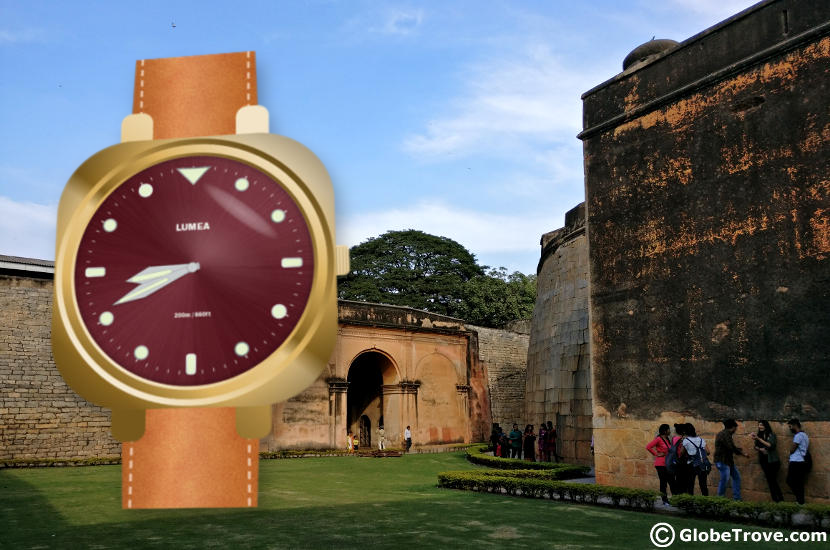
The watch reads **8:41**
